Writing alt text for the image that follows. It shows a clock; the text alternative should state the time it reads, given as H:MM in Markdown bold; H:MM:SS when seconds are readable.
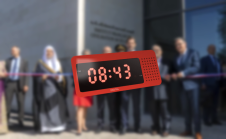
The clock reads **8:43**
